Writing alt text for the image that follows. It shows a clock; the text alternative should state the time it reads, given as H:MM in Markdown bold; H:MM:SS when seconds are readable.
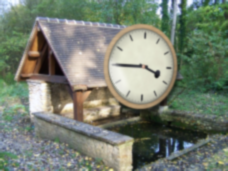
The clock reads **3:45**
